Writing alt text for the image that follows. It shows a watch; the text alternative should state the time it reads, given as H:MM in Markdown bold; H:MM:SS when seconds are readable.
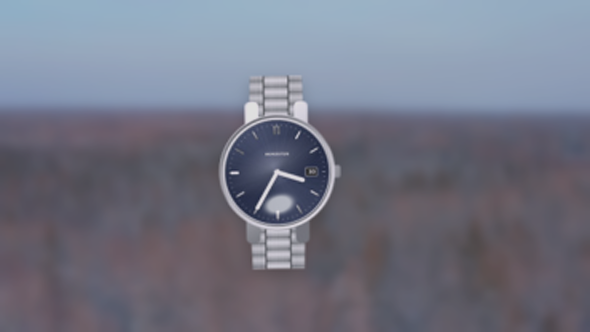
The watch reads **3:35**
